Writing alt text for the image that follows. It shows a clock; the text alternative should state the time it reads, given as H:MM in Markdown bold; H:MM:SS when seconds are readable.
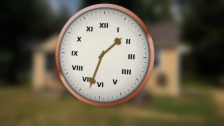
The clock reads **1:33**
